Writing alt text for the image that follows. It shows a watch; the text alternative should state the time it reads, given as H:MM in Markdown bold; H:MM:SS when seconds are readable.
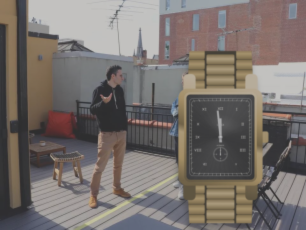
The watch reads **11:59**
